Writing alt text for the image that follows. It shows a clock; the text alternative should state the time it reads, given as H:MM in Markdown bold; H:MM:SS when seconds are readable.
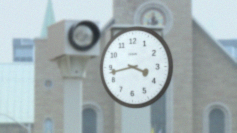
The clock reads **3:43**
